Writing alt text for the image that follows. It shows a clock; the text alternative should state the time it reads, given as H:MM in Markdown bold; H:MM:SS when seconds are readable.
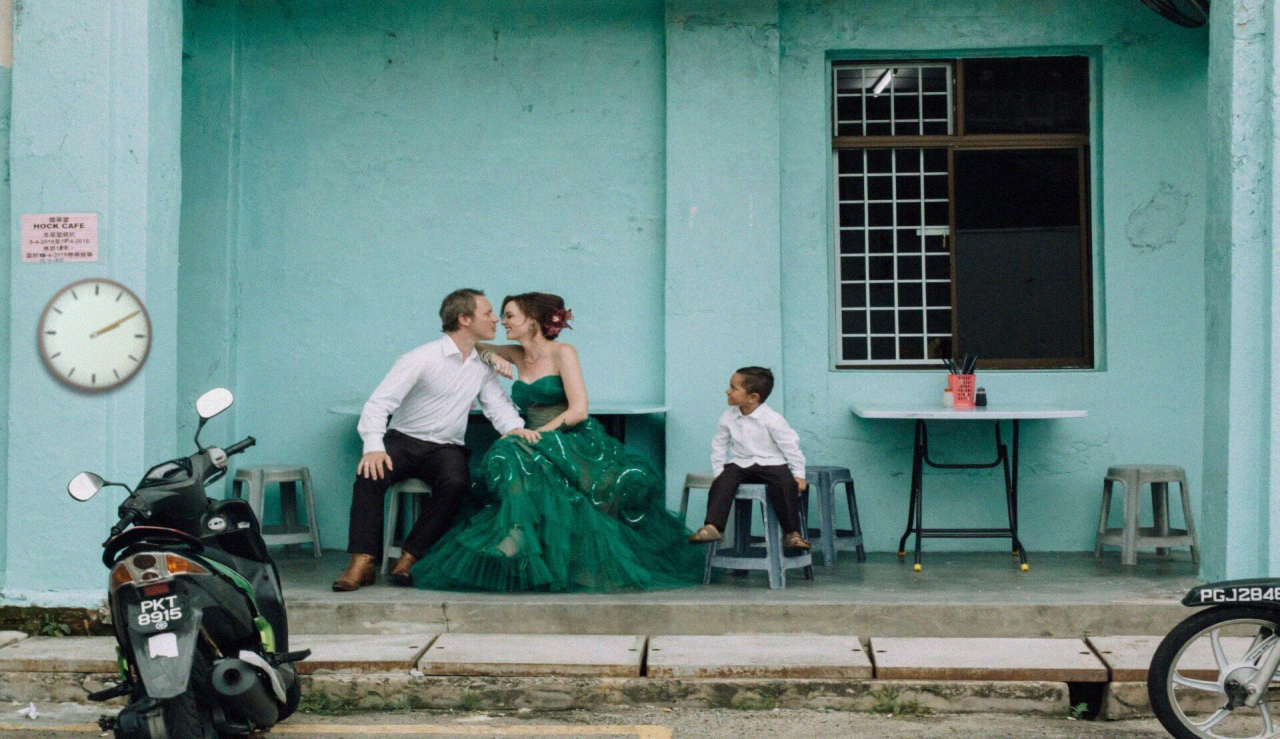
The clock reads **2:10**
